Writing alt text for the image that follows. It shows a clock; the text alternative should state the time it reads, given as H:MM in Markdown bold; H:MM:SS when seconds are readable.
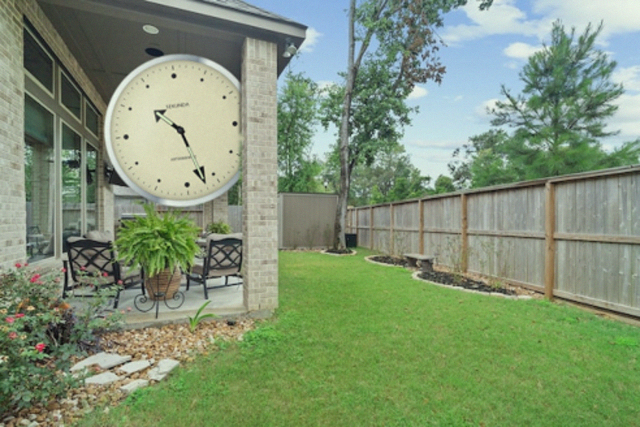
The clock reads **10:27**
